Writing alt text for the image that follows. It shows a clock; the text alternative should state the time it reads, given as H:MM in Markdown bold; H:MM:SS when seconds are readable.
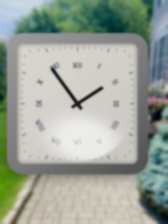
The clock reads **1:54**
